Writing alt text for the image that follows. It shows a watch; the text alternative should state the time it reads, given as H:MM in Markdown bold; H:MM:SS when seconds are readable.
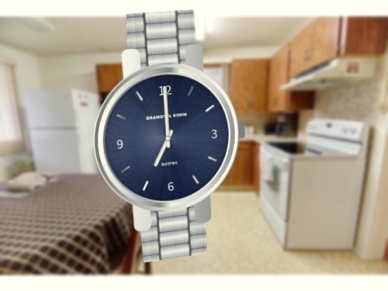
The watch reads **7:00**
